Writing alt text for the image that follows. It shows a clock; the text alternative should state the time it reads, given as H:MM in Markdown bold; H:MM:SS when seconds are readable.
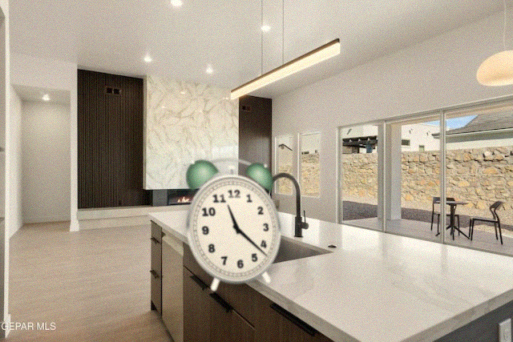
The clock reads **11:22**
